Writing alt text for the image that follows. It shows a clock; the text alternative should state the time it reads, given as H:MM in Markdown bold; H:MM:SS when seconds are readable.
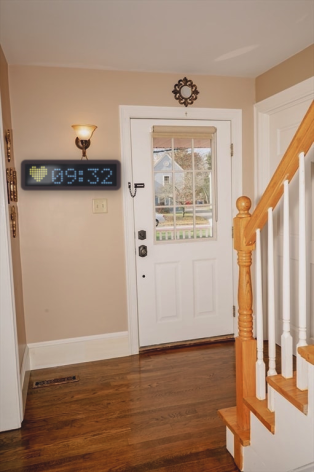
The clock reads **9:32**
